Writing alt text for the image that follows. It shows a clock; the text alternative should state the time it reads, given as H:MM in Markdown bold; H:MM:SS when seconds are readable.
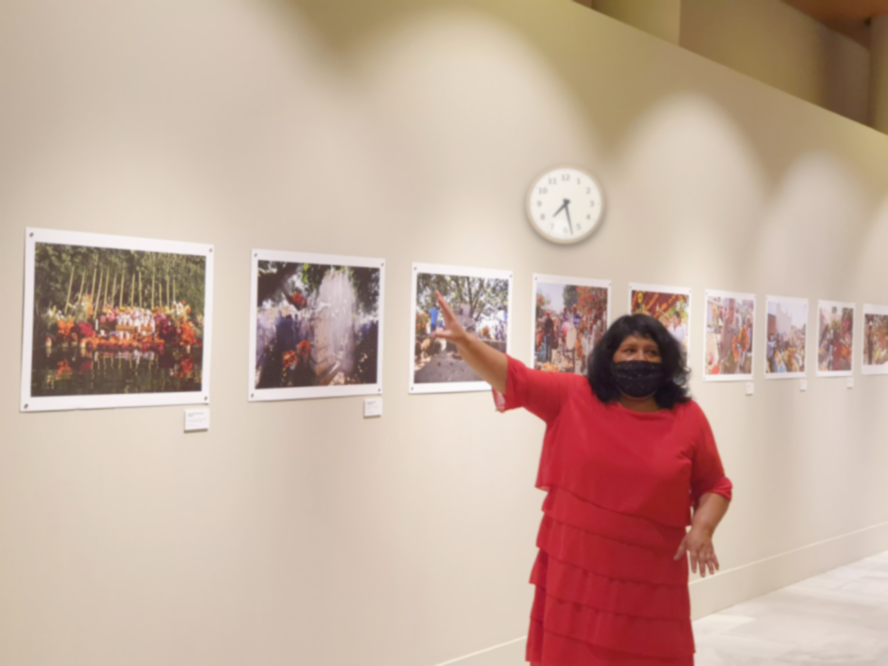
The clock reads **7:28**
